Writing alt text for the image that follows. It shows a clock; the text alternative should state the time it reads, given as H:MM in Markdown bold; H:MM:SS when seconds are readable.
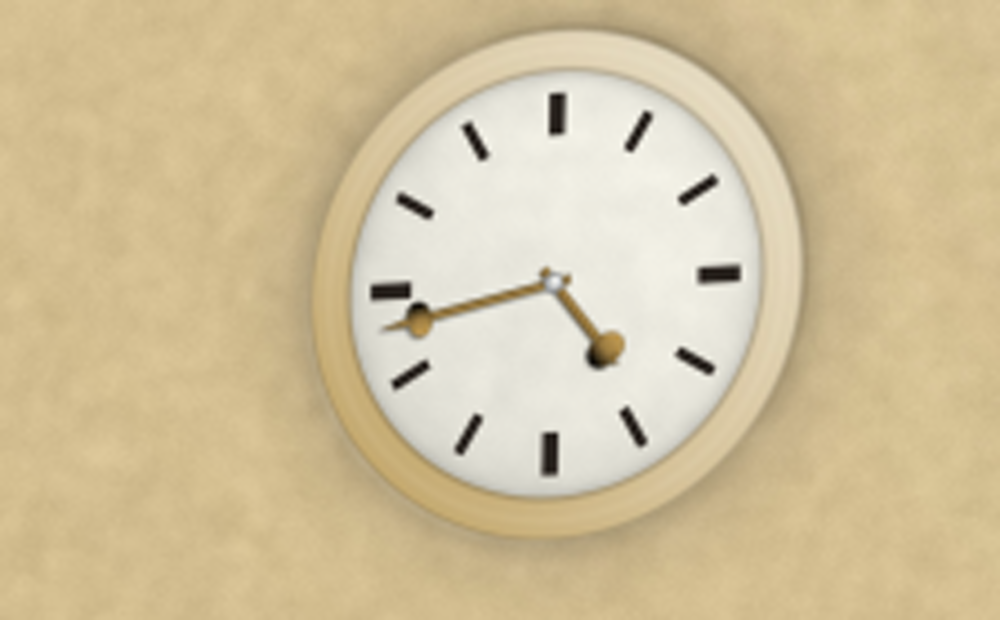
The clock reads **4:43**
